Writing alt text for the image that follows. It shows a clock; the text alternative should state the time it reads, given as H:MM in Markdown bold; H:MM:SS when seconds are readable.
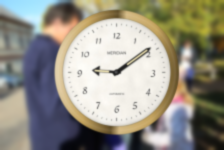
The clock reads **9:09**
